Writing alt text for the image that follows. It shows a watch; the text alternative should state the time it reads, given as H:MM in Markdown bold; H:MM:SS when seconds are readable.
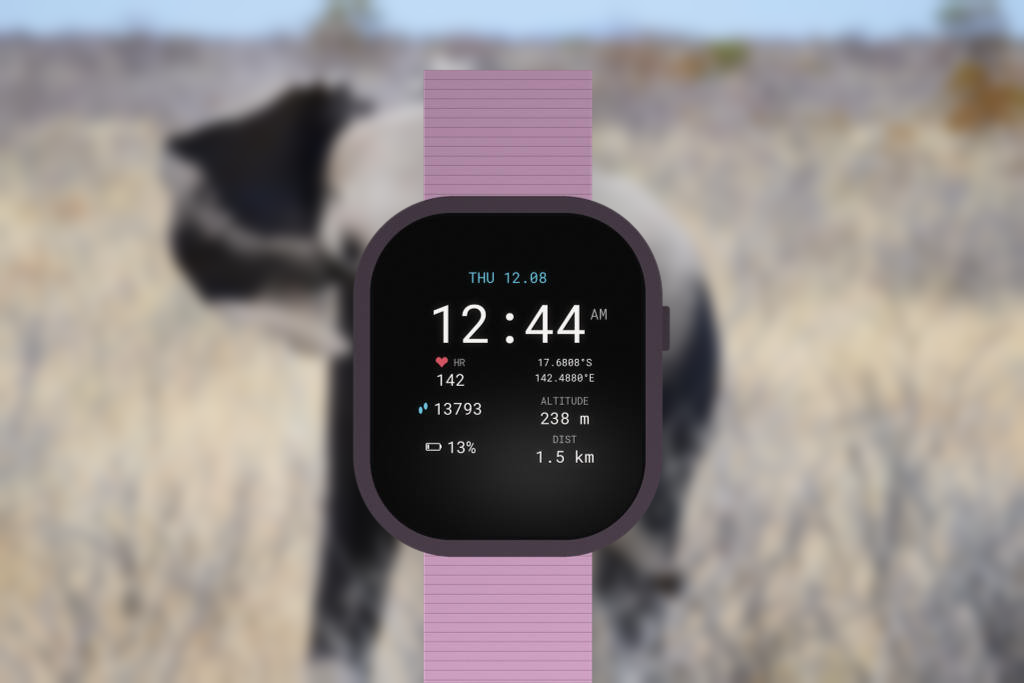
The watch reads **12:44**
